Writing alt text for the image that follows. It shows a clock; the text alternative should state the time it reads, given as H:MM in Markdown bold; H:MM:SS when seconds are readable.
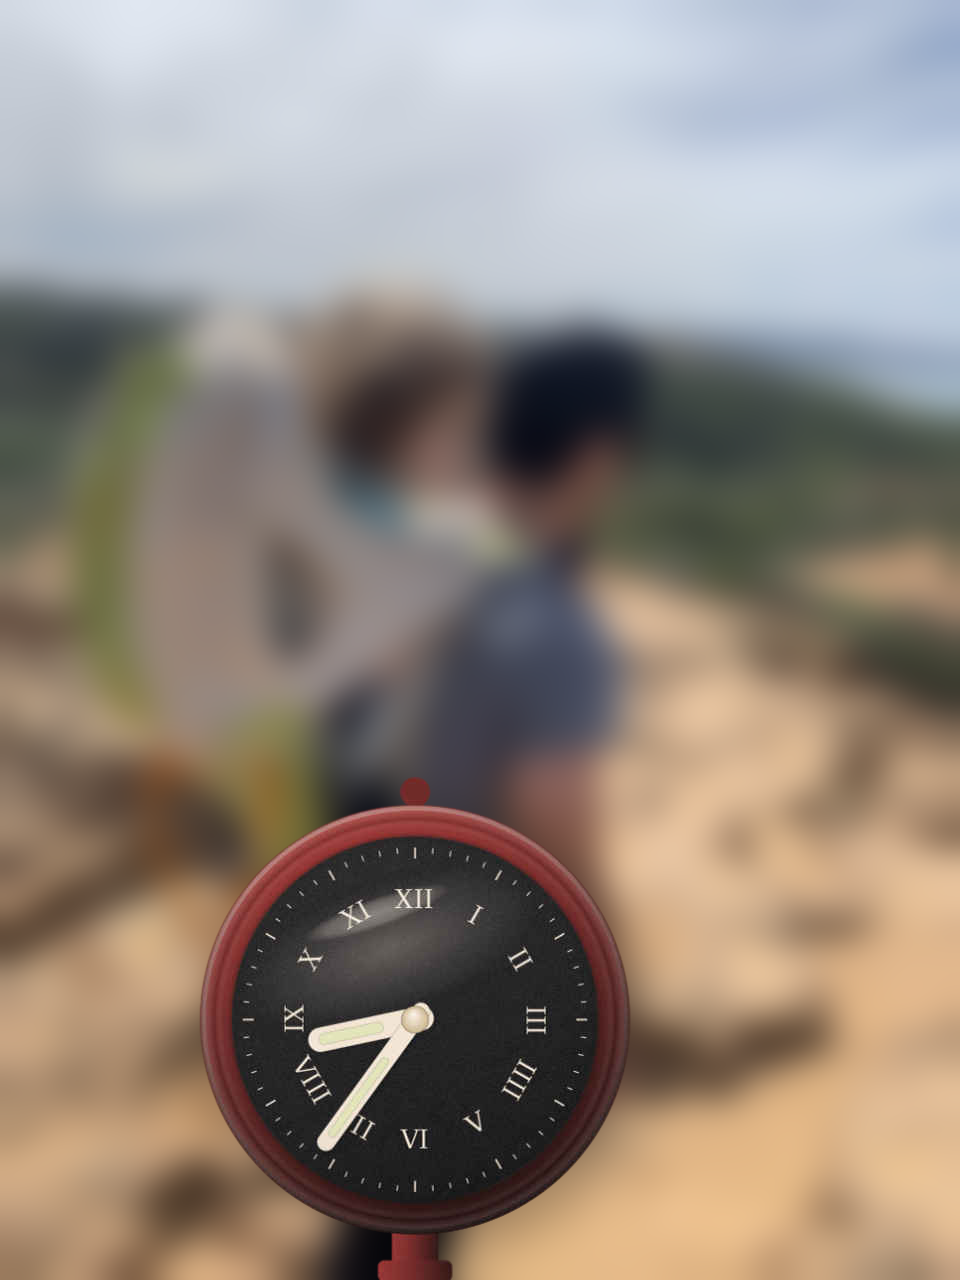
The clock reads **8:36**
